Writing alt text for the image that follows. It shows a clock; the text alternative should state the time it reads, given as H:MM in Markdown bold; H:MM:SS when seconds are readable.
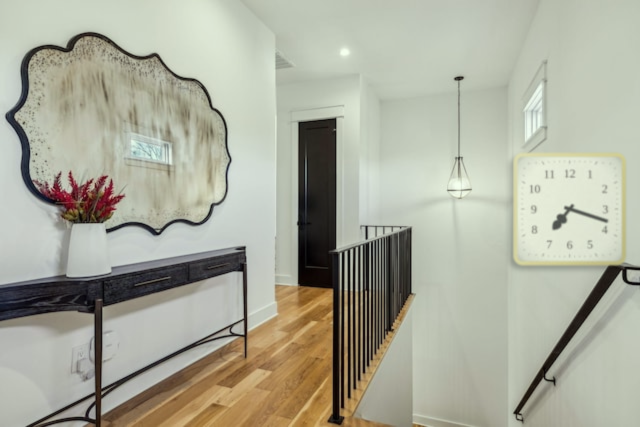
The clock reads **7:18**
